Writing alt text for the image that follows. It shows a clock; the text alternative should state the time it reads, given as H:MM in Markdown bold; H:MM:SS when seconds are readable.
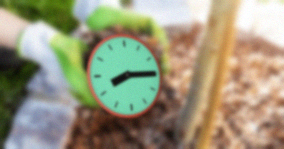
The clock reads **8:15**
